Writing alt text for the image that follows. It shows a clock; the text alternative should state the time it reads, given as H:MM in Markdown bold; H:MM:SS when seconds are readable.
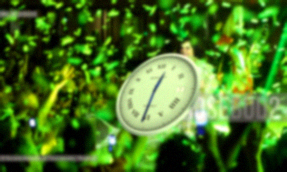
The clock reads **12:31**
